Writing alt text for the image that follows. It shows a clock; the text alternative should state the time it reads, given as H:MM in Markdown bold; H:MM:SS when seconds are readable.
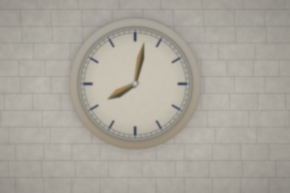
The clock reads **8:02**
